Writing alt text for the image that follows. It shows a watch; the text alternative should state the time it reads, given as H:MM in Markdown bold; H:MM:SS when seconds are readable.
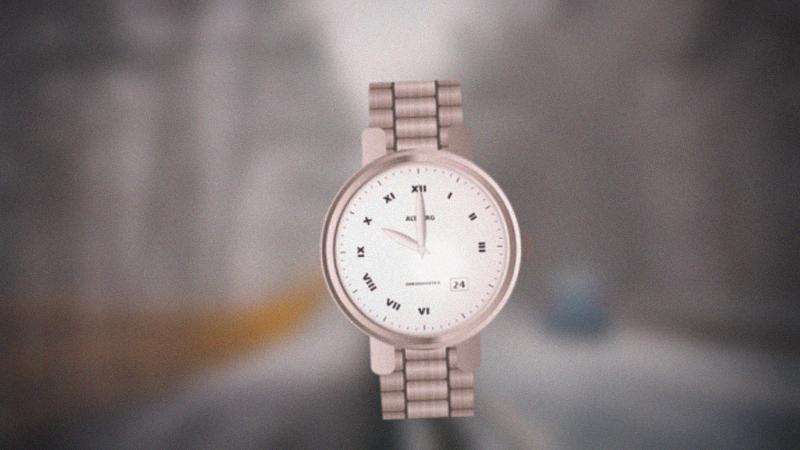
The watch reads **10:00**
